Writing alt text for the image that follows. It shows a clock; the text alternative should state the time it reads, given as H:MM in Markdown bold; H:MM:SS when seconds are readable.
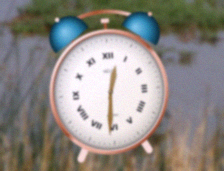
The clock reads **12:31**
